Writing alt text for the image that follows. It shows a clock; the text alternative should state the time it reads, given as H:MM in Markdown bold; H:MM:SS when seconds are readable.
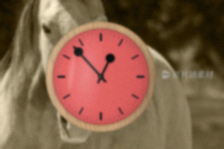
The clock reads **12:53**
